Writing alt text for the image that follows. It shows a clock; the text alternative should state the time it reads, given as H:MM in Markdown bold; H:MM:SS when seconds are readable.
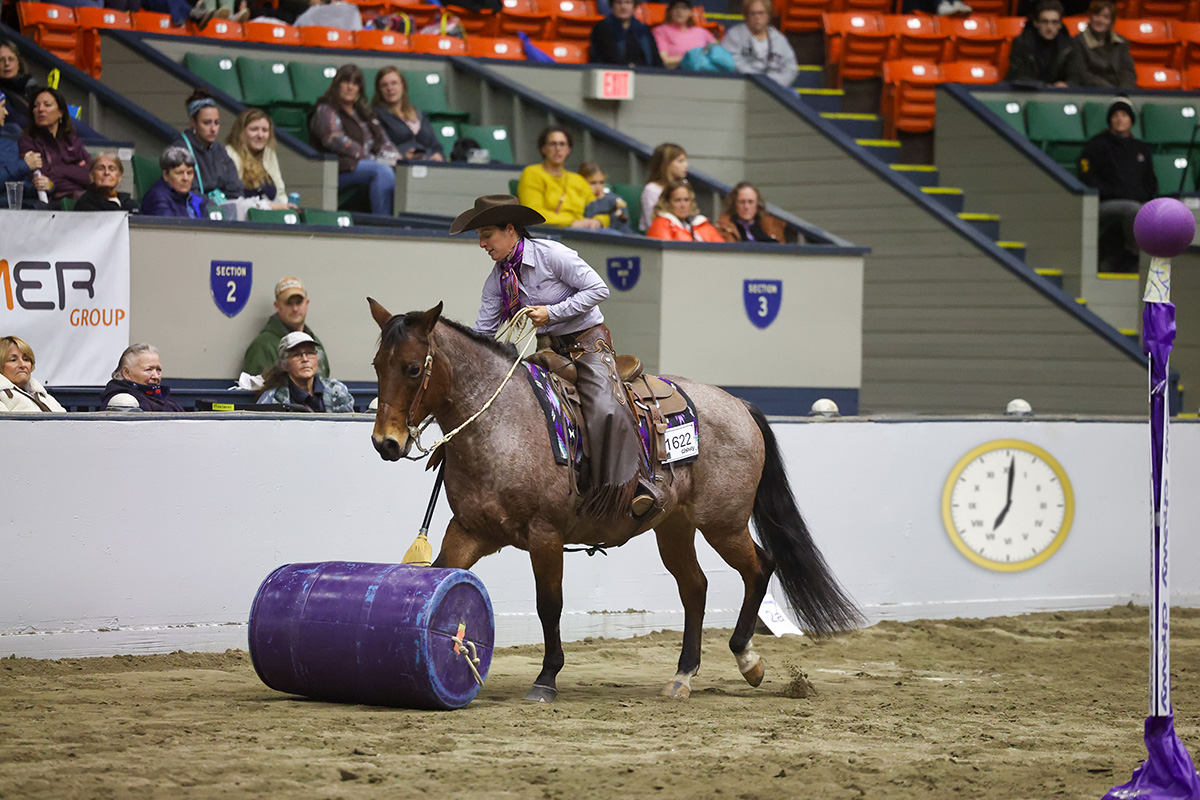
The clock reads **7:01**
